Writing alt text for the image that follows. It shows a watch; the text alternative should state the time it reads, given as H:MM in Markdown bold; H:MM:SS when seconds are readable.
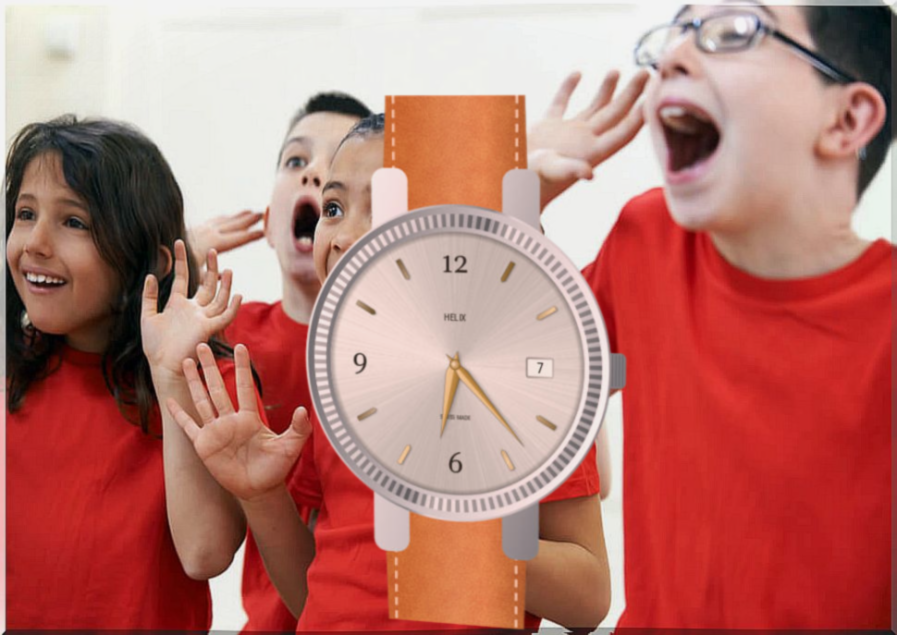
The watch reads **6:23**
